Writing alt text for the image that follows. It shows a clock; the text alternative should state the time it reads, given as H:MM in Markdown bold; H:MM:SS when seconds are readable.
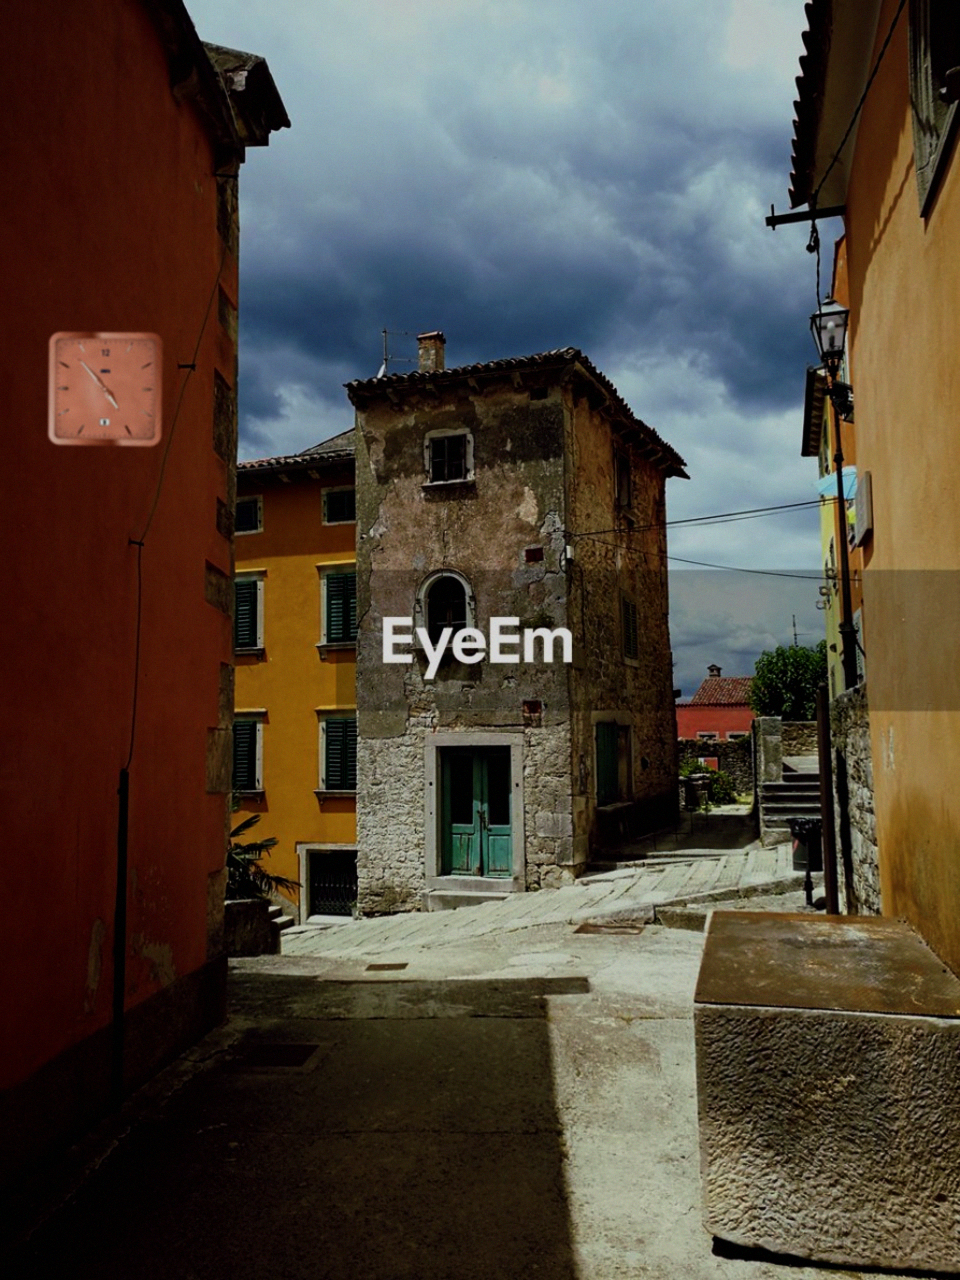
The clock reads **4:53**
